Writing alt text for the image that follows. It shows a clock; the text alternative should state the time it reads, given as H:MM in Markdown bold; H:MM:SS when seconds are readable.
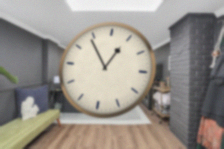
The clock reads **12:54**
